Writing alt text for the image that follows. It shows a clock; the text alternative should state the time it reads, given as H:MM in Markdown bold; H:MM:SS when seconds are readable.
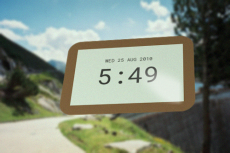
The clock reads **5:49**
